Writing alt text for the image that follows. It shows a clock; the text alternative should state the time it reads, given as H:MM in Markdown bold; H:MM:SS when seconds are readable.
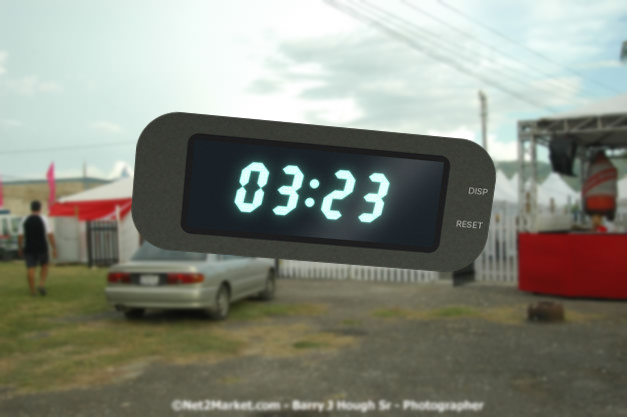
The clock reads **3:23**
